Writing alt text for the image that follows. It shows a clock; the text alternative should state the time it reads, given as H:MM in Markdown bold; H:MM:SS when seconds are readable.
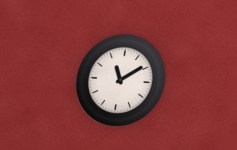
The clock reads **11:09**
